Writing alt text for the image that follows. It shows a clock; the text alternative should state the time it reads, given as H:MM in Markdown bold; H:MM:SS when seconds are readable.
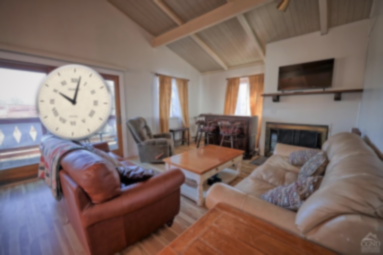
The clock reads **10:02**
